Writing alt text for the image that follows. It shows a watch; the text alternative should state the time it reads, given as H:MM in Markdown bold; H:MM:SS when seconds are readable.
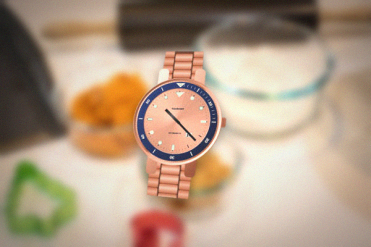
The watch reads **10:22**
